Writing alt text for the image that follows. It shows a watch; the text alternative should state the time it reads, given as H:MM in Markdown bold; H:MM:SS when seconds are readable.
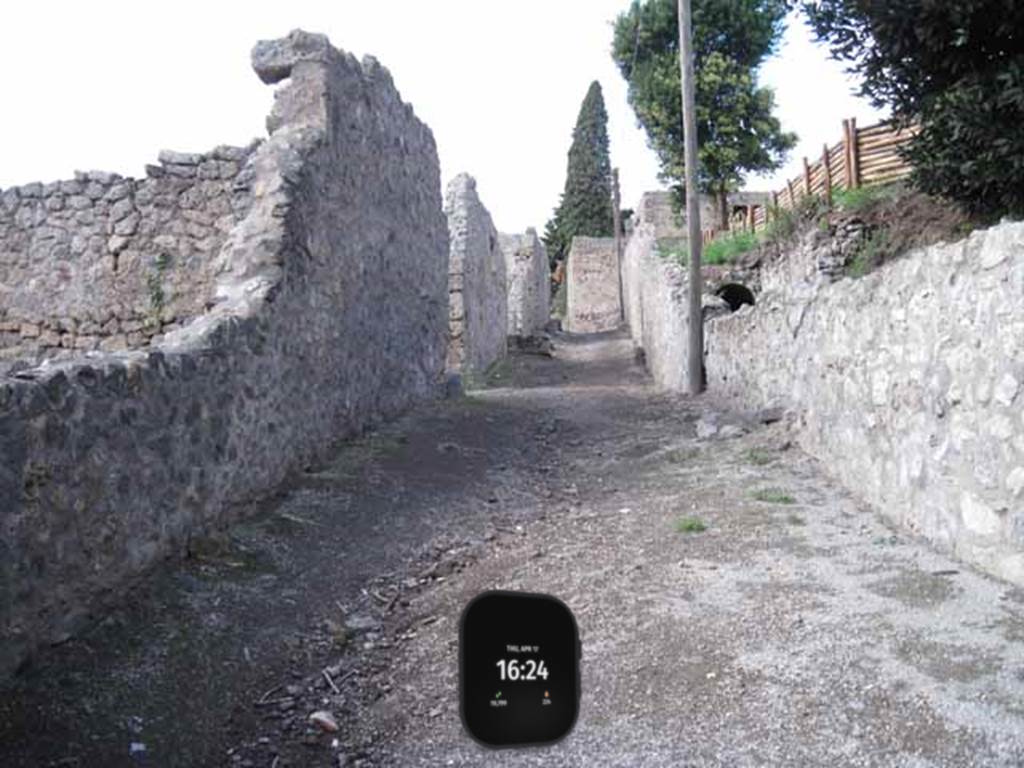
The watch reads **16:24**
